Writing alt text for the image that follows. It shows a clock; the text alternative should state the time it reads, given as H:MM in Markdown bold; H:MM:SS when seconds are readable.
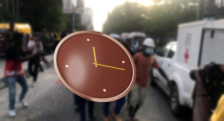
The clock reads **12:18**
